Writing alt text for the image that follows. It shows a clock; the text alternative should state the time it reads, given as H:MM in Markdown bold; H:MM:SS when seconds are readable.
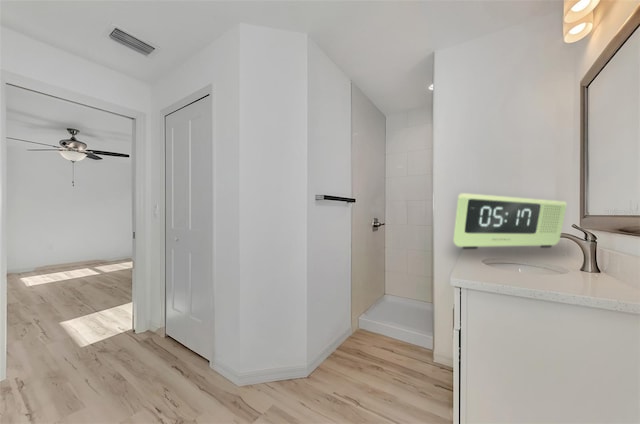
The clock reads **5:17**
